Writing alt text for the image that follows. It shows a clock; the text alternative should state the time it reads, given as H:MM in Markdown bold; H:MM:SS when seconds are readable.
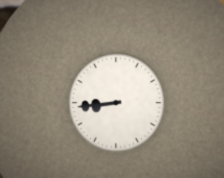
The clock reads **8:44**
